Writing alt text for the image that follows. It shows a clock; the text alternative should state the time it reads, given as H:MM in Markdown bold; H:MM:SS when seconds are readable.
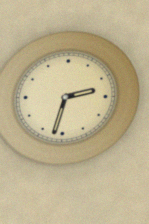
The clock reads **2:32**
